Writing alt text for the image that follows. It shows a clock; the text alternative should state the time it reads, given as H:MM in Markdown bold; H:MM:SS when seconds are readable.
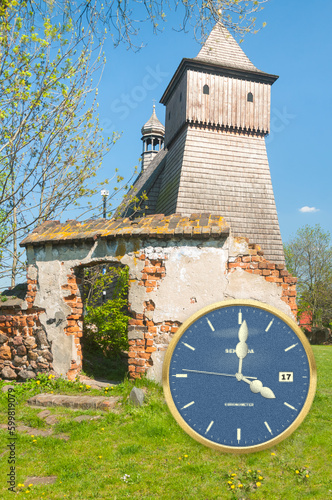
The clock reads **4:00:46**
